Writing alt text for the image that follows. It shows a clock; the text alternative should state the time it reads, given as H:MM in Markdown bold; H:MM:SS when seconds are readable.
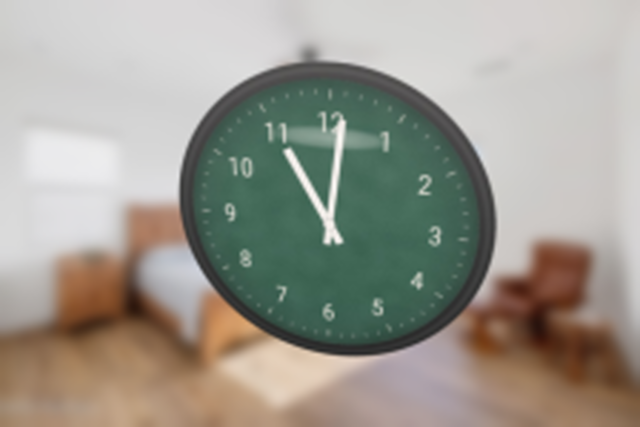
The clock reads **11:01**
